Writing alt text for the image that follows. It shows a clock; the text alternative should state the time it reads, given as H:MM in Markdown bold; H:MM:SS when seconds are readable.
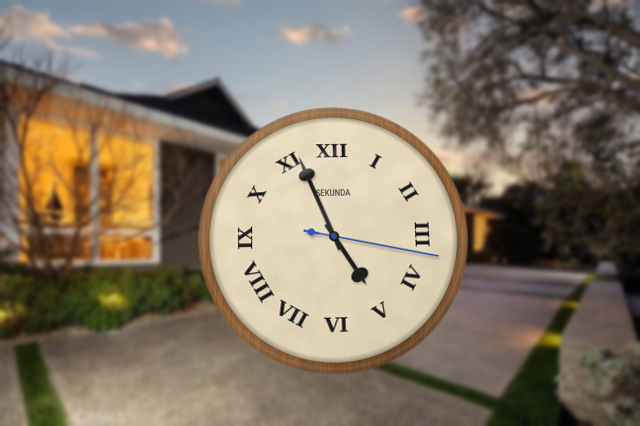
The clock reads **4:56:17**
